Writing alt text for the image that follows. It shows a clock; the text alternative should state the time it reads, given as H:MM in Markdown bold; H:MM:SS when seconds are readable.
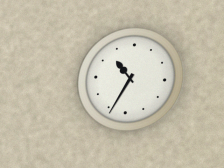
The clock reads **10:34**
